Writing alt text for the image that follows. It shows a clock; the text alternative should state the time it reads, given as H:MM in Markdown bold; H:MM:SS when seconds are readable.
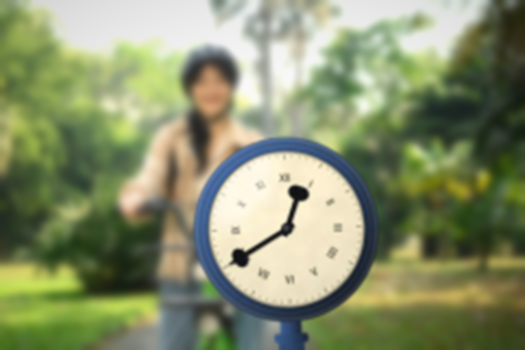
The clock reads **12:40**
